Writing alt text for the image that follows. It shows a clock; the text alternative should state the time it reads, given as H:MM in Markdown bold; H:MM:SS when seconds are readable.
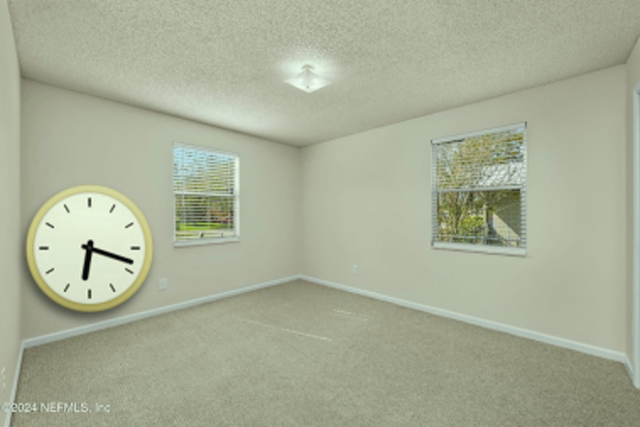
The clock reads **6:18**
